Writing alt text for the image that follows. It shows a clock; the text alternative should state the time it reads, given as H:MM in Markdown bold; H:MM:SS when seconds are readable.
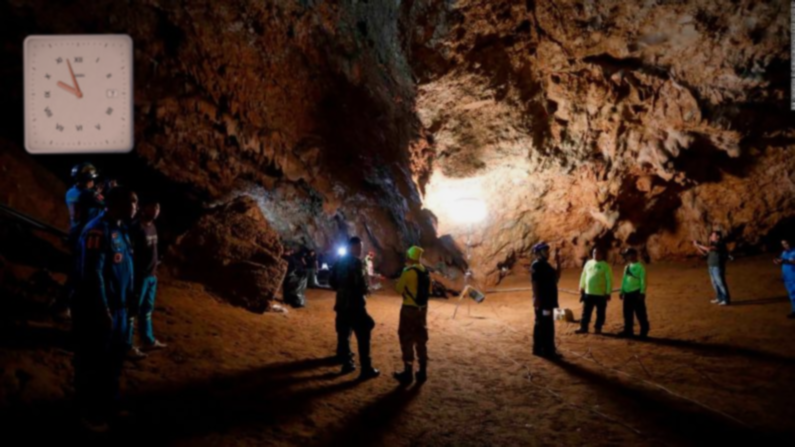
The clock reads **9:57**
